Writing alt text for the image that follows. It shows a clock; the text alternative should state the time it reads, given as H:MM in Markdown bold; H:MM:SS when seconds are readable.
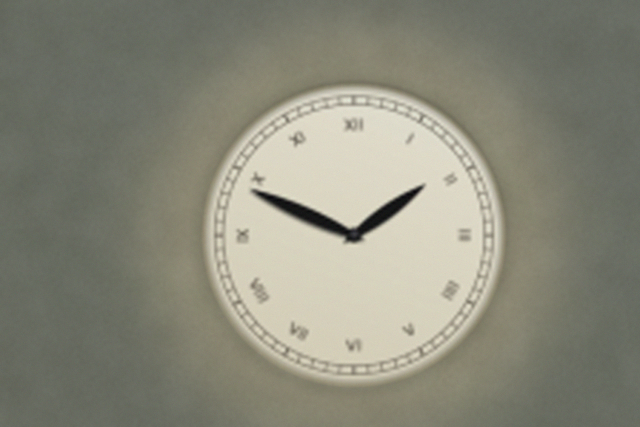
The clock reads **1:49**
